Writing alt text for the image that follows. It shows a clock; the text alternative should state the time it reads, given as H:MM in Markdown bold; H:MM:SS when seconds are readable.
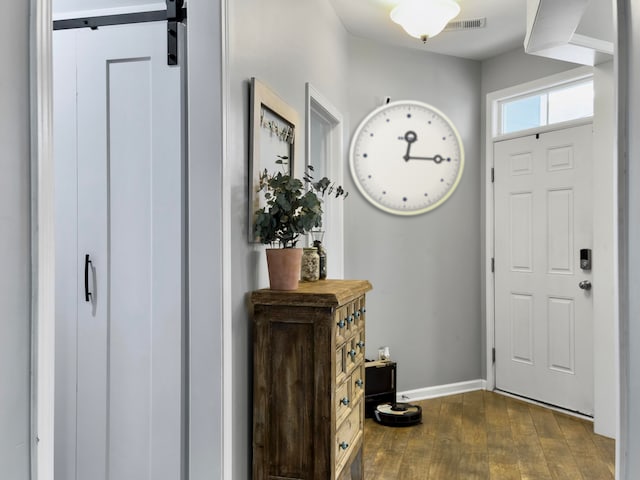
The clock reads **12:15**
